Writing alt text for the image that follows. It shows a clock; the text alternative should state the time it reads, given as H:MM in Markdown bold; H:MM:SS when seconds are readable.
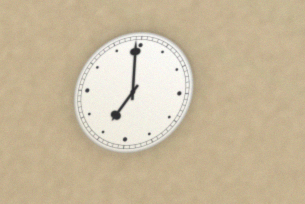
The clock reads **6:59**
